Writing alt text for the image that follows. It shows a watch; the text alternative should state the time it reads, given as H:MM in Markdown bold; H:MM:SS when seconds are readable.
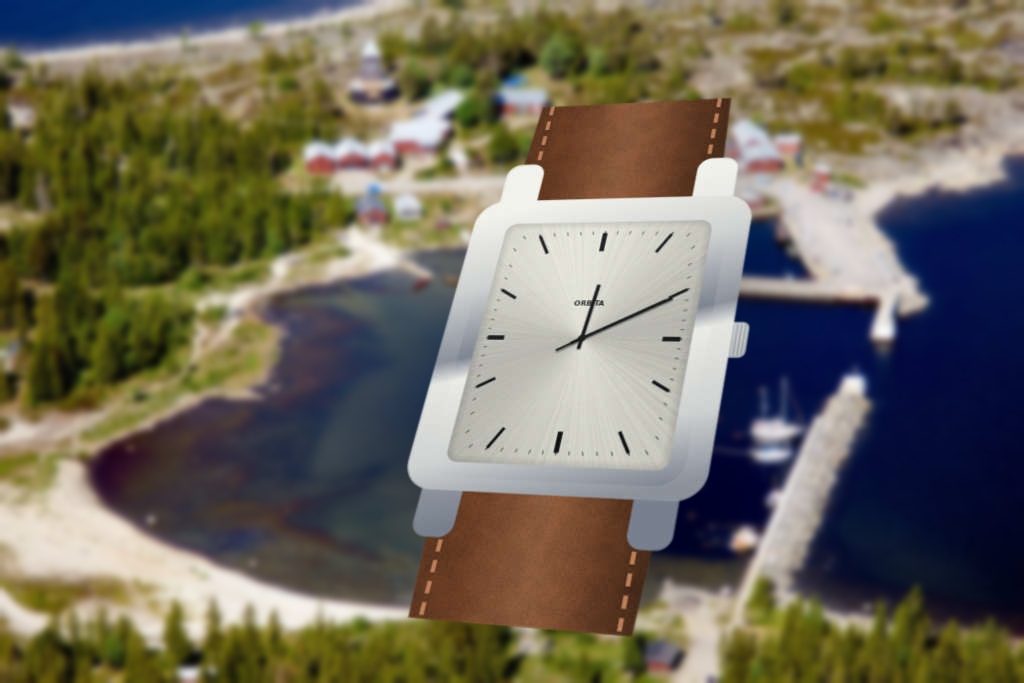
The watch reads **12:10:10**
